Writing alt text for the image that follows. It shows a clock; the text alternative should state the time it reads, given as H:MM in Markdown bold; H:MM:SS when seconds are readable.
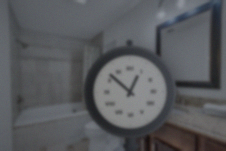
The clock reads **12:52**
